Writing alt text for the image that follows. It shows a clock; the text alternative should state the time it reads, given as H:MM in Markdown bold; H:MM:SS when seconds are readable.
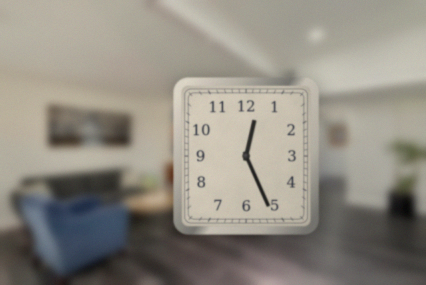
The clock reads **12:26**
